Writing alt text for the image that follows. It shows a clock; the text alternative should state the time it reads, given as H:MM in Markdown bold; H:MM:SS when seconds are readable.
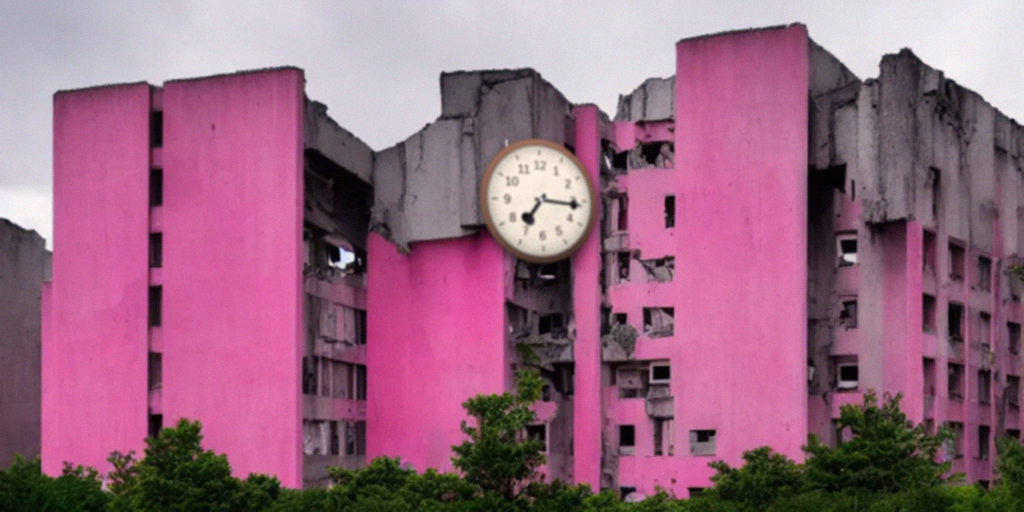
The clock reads **7:16**
